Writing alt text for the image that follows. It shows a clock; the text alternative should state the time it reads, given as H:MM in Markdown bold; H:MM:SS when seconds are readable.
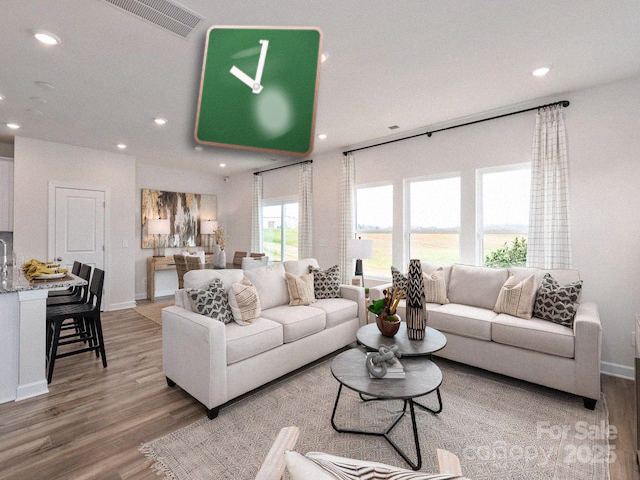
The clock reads **10:01**
